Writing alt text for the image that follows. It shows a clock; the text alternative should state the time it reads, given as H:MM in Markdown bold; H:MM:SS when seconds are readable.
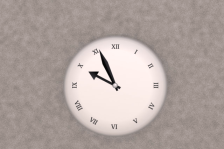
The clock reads **9:56**
